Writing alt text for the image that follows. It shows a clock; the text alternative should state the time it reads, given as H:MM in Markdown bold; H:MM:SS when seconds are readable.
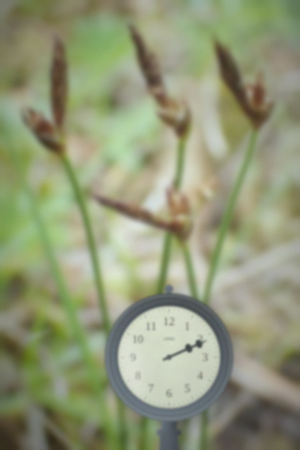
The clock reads **2:11**
